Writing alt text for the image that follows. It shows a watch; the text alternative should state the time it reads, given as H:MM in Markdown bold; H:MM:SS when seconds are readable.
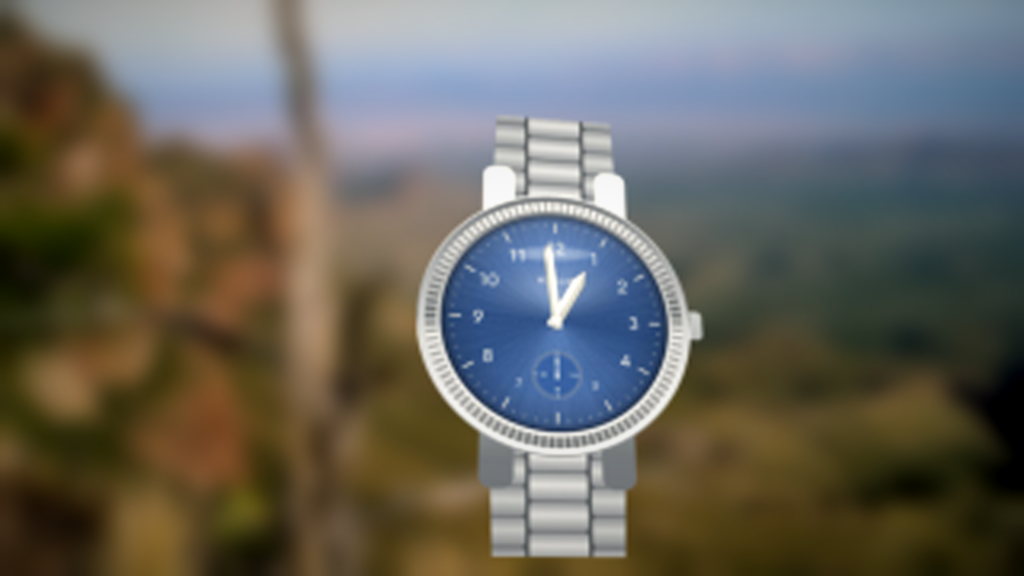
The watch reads **12:59**
